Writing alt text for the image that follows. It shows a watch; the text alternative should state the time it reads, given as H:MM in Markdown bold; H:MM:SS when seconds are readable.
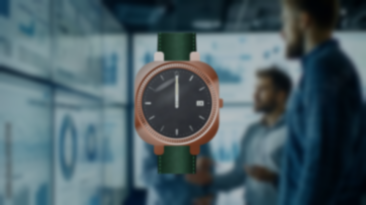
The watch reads **12:00**
